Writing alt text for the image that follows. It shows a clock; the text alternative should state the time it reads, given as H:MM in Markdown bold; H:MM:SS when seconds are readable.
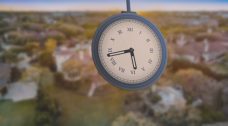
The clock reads **5:43**
